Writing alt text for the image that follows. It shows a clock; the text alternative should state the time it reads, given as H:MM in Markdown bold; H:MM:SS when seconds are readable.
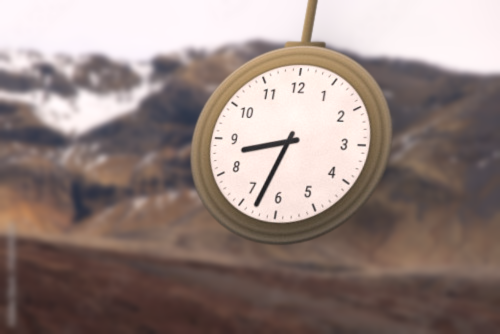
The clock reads **8:33**
